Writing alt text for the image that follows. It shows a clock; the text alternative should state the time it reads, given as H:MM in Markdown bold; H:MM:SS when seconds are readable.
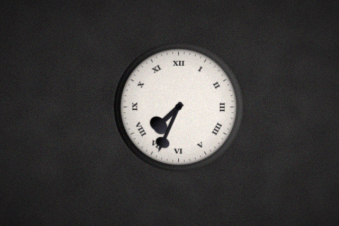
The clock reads **7:34**
